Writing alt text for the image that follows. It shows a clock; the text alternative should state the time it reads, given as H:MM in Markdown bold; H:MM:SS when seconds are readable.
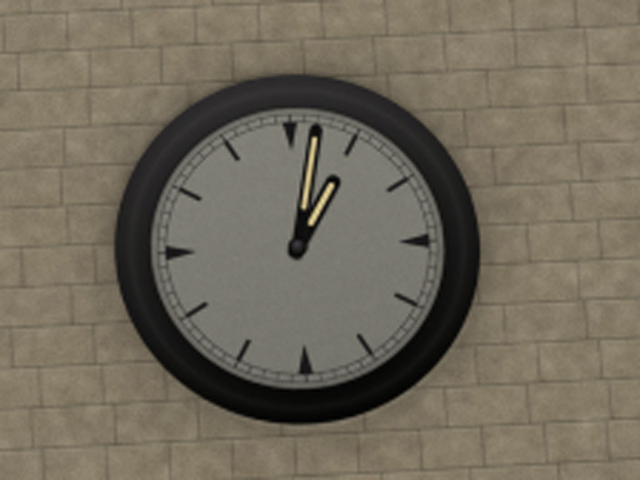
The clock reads **1:02**
